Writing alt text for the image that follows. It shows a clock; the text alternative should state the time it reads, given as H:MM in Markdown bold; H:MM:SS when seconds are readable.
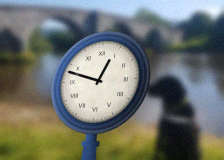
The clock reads **12:48**
